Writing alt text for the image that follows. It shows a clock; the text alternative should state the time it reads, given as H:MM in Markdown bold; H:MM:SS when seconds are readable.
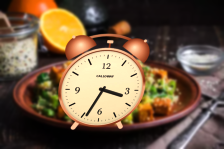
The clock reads **3:34**
